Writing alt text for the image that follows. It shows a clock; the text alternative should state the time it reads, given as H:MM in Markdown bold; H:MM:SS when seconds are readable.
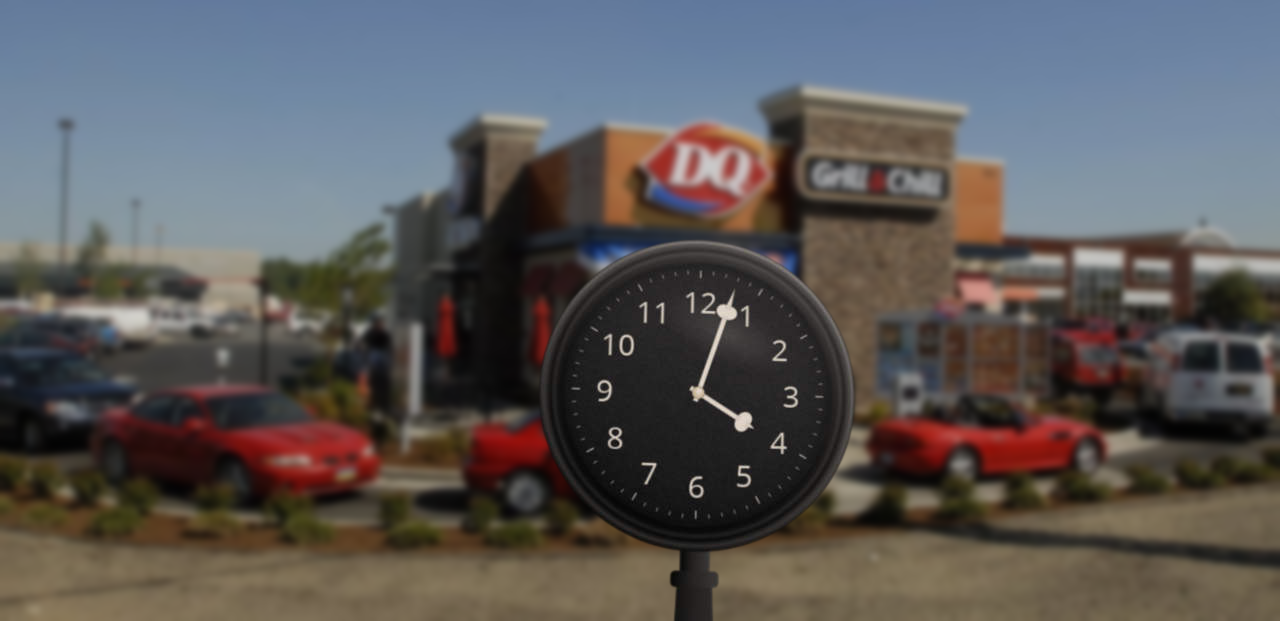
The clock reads **4:03**
